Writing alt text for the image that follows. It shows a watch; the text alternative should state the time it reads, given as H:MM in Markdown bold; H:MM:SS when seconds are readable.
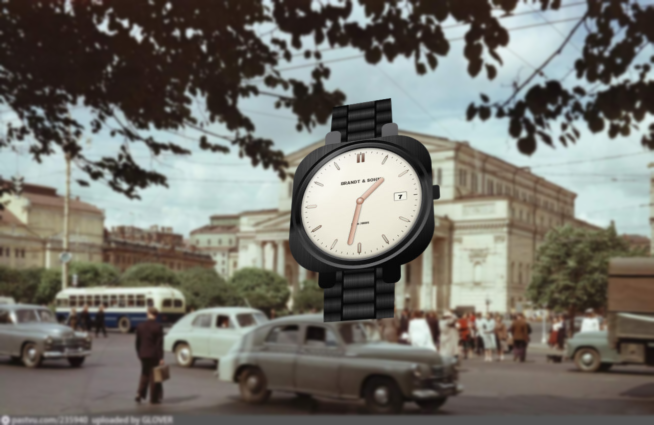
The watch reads **1:32**
